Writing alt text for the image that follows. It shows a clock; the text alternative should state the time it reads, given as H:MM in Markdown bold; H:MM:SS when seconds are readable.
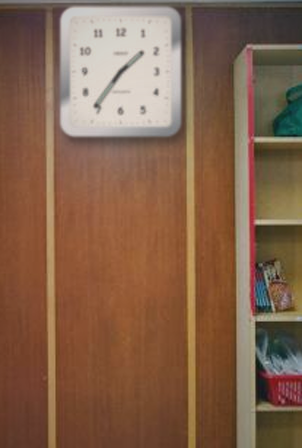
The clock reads **1:36**
